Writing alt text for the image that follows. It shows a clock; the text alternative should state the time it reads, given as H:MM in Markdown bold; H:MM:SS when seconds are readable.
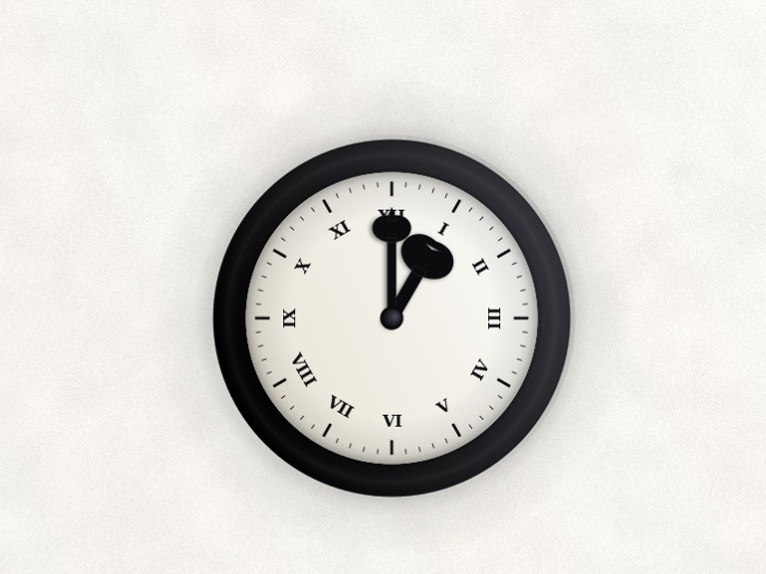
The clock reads **1:00**
